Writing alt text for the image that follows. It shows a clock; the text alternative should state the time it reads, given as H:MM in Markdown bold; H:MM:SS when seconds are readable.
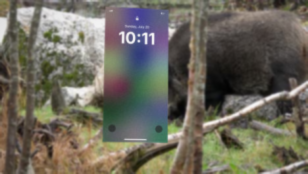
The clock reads **10:11**
